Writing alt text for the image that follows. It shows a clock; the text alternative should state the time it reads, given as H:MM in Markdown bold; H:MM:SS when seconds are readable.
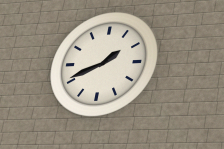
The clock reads **1:41**
